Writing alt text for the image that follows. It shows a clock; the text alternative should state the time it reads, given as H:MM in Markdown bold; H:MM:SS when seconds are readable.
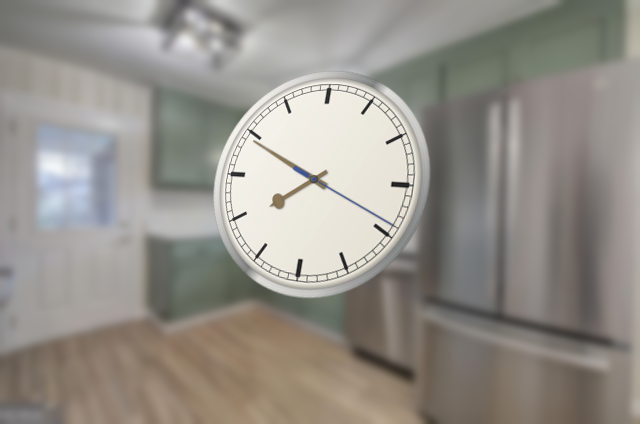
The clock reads **7:49:19**
